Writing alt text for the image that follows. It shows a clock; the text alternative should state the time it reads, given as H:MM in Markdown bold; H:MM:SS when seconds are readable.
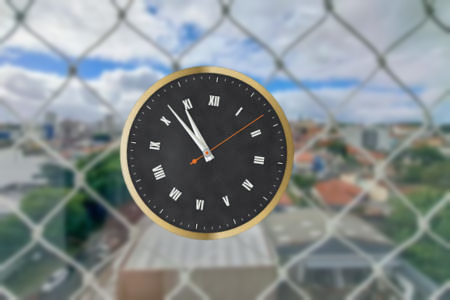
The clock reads **10:52:08**
